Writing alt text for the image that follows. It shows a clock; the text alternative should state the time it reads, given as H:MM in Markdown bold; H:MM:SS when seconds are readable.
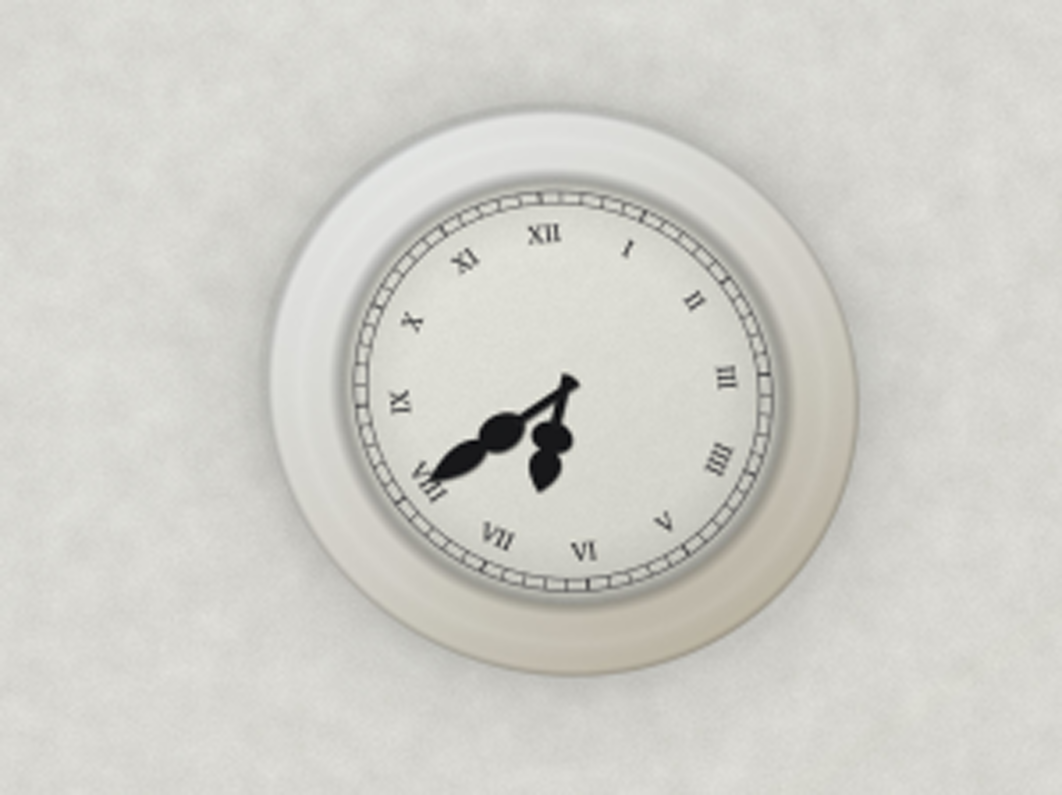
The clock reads **6:40**
